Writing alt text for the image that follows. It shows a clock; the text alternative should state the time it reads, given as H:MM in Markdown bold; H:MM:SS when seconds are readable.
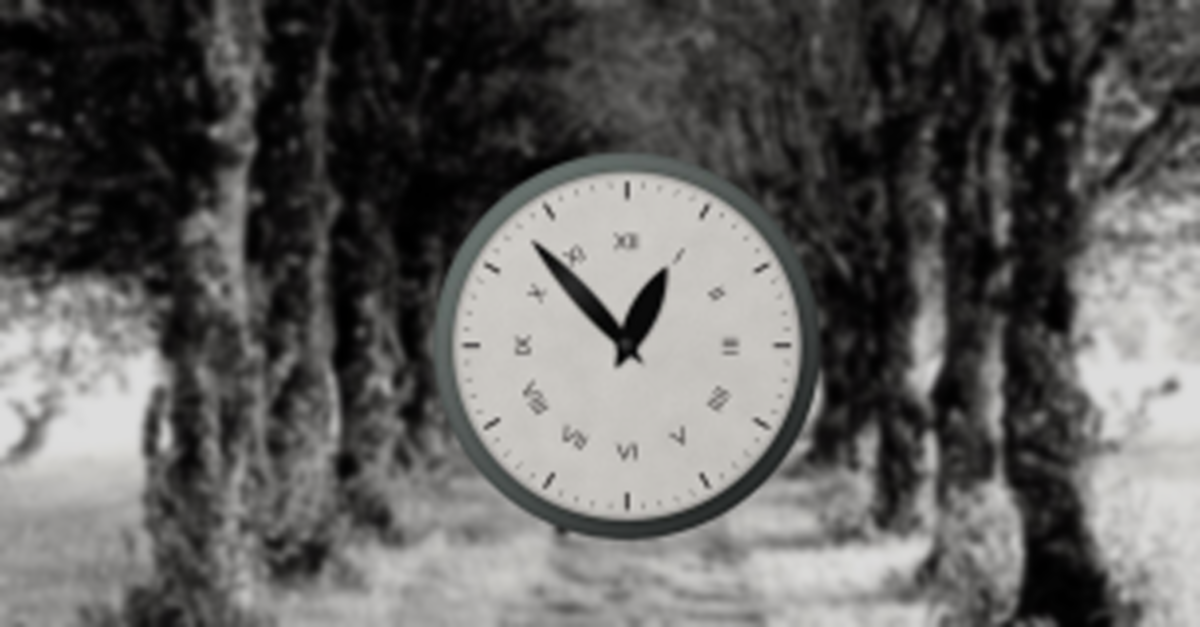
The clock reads **12:53**
